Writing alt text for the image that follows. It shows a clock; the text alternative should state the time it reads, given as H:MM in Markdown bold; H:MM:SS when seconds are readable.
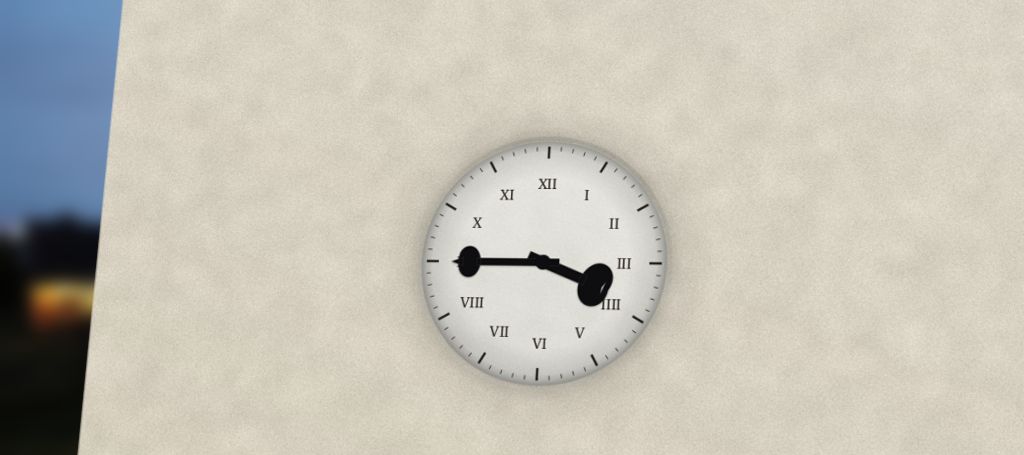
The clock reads **3:45**
